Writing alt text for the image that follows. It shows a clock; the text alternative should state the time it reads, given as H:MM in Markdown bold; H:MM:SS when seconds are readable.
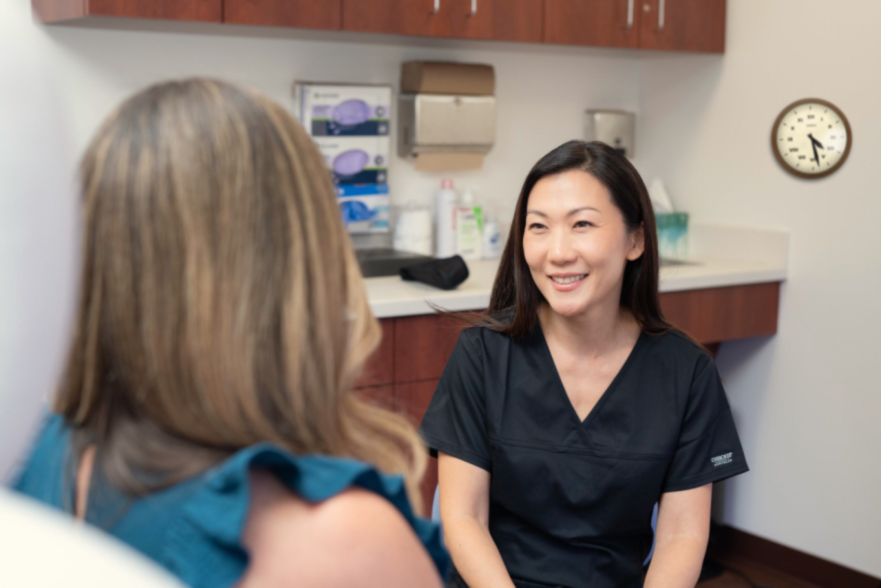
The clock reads **4:28**
